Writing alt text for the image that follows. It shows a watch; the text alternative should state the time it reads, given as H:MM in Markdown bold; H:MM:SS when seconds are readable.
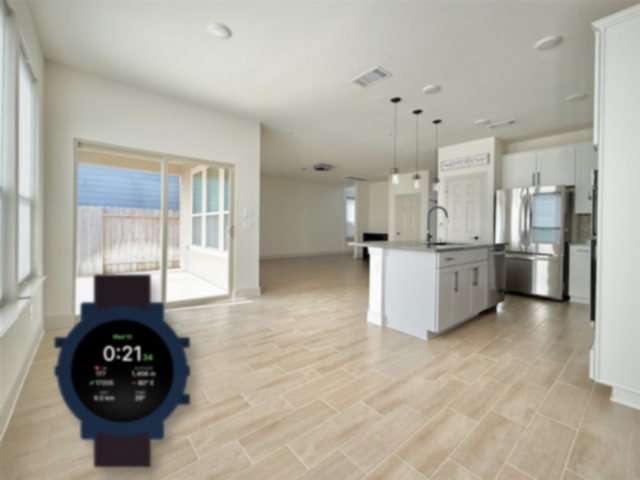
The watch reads **0:21**
